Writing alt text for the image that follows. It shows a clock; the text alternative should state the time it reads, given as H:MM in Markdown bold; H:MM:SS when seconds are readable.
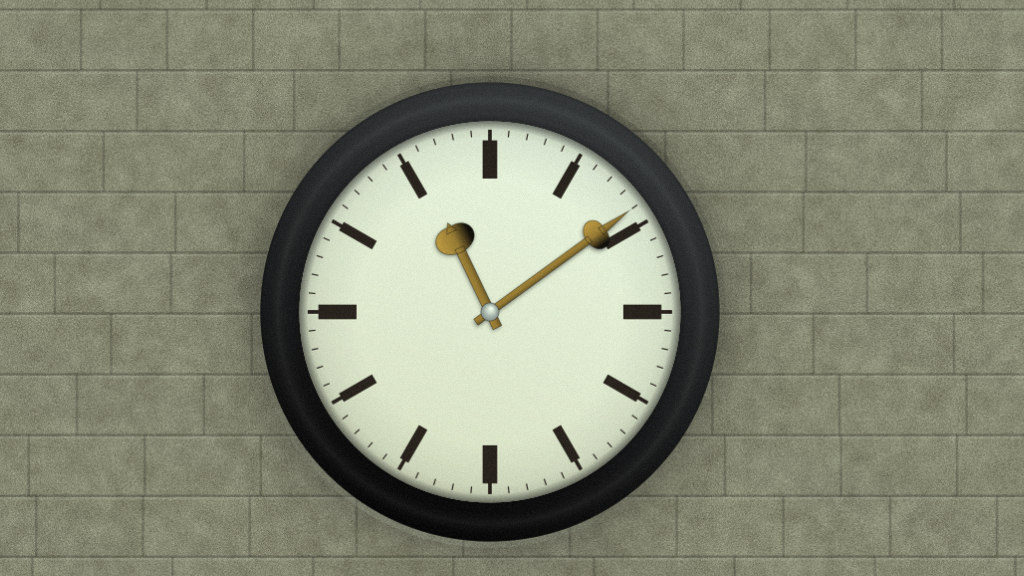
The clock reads **11:09**
